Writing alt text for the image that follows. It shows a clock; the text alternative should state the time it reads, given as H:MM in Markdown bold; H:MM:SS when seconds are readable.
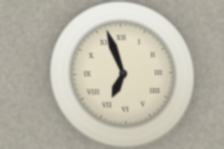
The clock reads **6:57**
